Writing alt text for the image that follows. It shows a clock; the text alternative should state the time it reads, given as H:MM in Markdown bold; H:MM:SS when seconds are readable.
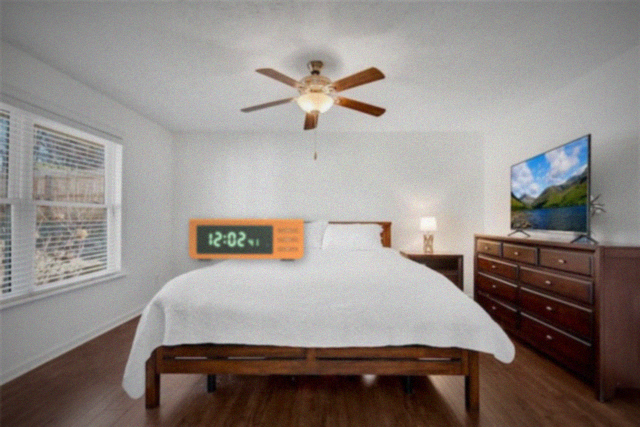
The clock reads **12:02**
